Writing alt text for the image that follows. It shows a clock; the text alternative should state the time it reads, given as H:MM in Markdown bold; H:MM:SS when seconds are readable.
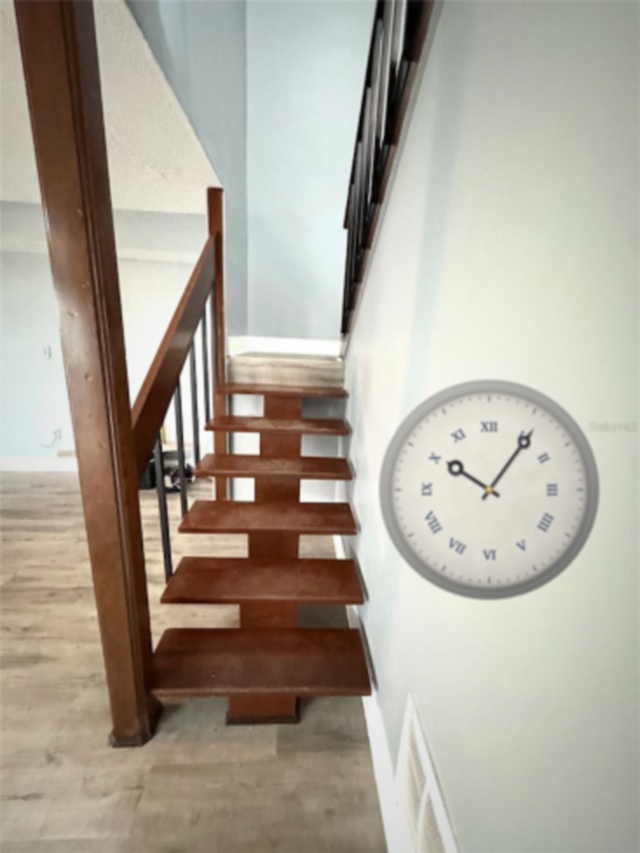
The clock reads **10:06**
